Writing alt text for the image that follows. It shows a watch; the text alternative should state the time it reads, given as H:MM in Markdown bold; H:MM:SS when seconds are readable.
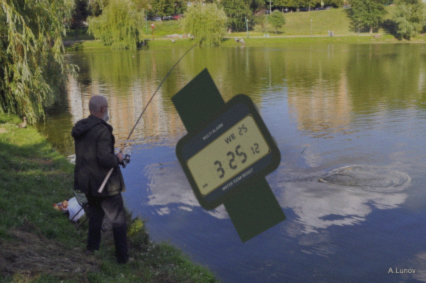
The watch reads **3:25**
